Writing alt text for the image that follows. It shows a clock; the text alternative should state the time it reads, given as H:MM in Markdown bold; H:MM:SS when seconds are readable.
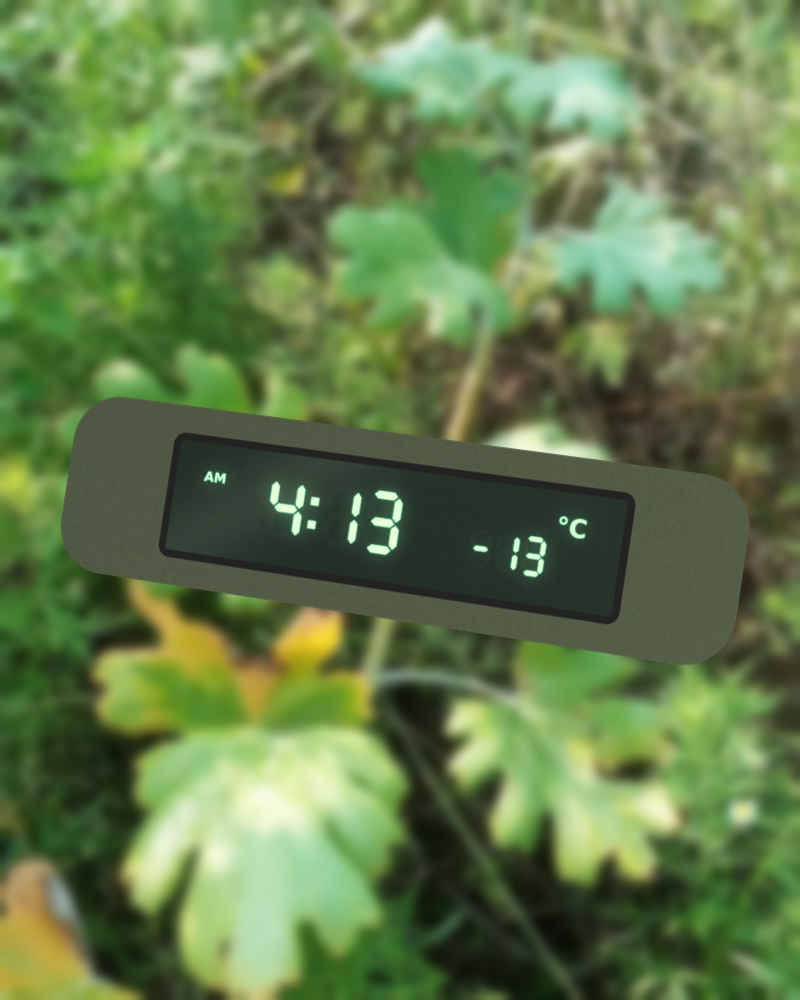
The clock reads **4:13**
